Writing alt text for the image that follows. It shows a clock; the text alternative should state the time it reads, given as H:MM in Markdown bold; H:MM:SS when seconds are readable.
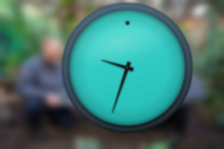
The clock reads **9:33**
